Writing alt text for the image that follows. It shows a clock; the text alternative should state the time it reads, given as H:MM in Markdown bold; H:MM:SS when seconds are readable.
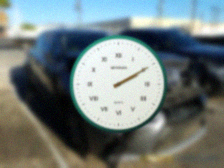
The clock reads **2:10**
